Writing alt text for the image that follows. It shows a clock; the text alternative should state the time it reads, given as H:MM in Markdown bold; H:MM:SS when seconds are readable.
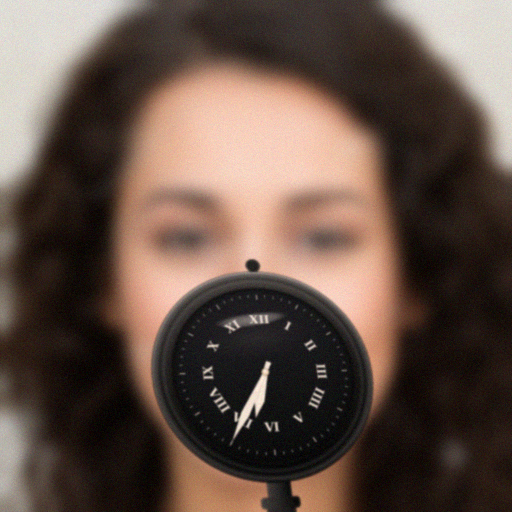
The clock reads **6:35**
